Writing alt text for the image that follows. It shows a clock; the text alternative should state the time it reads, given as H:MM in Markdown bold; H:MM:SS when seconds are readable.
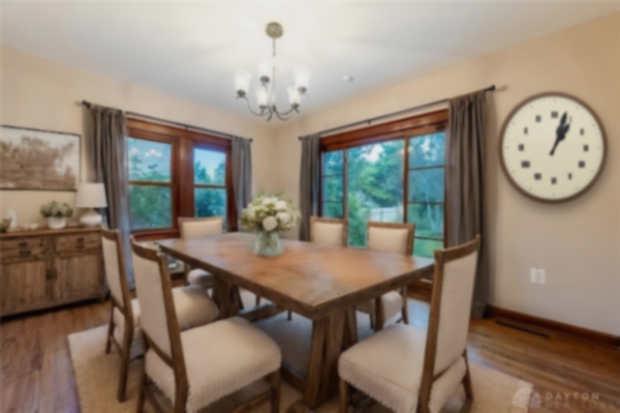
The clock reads **1:03**
